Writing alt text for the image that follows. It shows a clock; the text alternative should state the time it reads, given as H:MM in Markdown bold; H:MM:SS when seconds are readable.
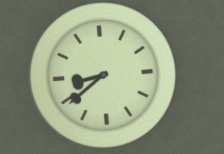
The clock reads **8:39**
